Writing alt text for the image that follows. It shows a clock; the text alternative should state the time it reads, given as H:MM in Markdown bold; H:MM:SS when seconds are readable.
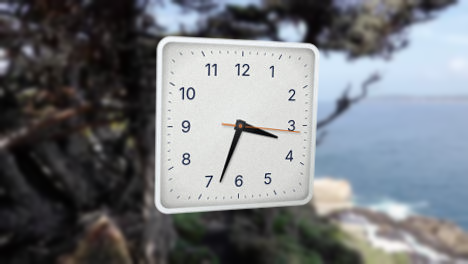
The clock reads **3:33:16**
